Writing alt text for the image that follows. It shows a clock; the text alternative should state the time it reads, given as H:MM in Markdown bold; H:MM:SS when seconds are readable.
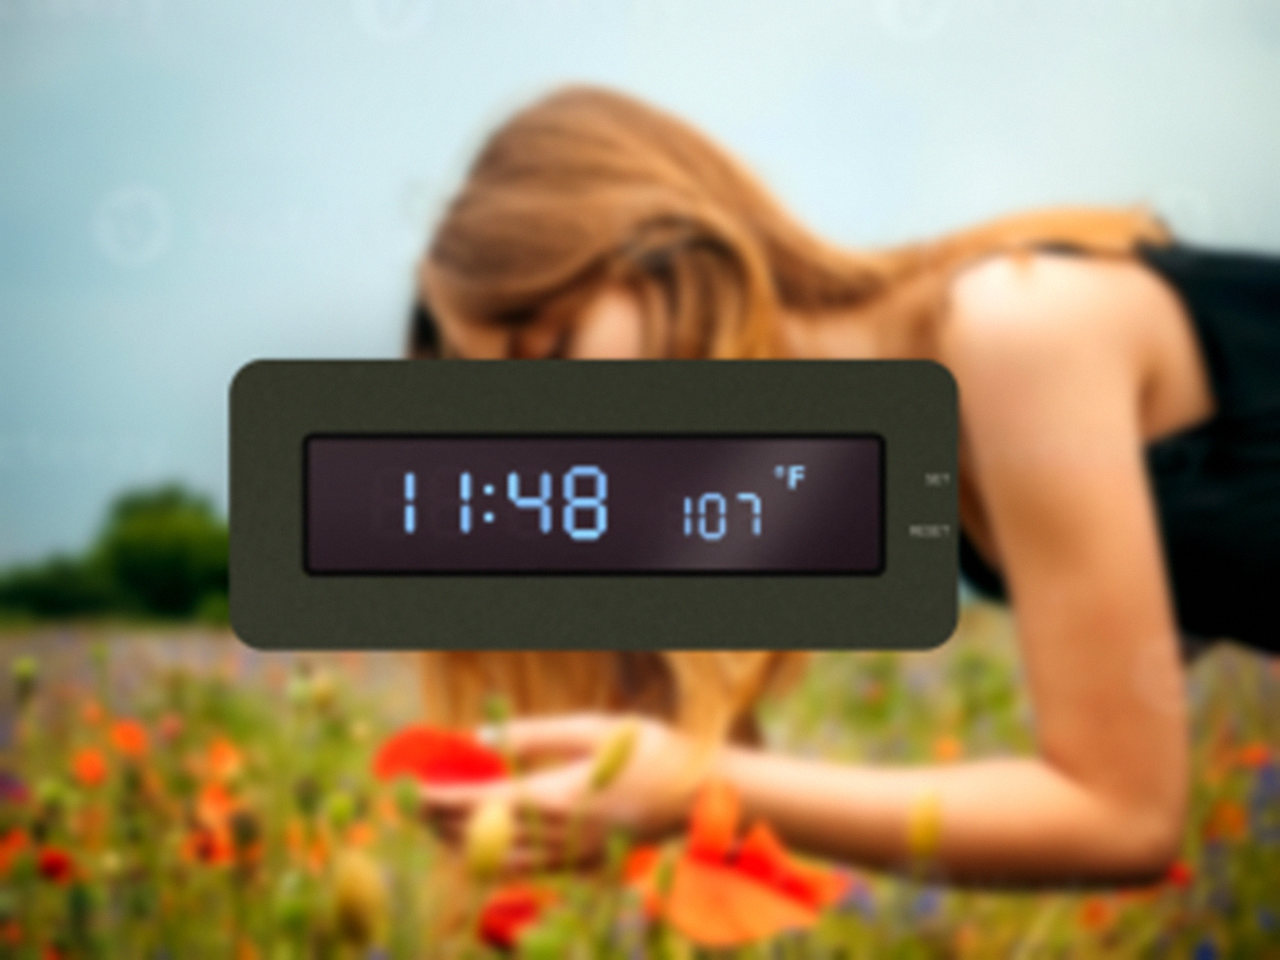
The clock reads **11:48**
